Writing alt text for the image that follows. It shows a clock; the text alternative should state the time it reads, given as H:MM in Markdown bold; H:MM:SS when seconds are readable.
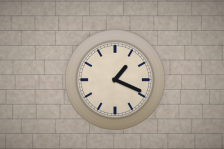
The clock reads **1:19**
